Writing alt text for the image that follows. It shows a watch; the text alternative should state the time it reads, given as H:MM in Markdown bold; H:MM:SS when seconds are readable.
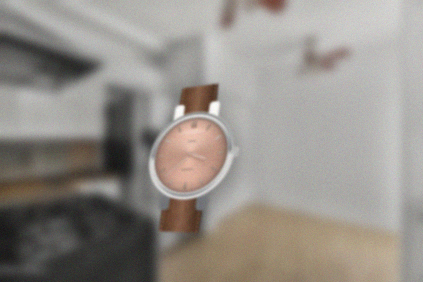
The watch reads **3:38**
